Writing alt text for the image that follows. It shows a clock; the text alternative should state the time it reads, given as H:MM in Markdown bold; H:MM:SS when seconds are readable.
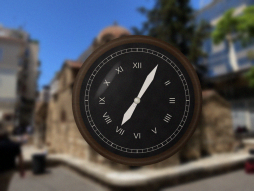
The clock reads **7:05**
